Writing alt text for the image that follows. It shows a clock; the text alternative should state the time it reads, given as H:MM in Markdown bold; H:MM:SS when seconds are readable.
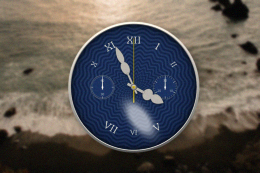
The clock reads **3:56**
